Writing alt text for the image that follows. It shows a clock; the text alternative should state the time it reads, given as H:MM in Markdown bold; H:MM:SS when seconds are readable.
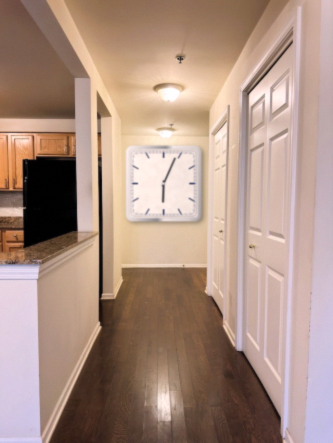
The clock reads **6:04**
